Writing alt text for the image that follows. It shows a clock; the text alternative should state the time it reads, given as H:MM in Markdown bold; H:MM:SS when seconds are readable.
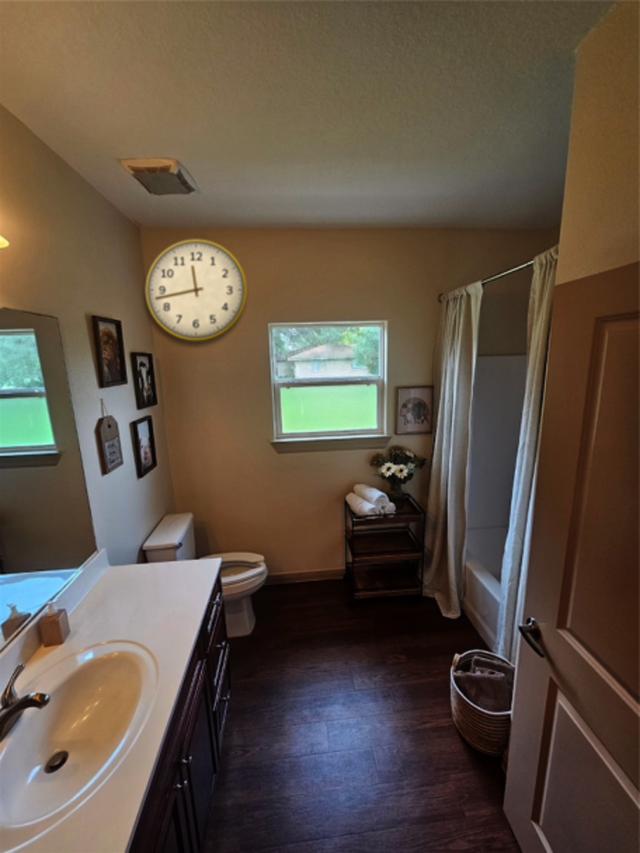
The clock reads **11:43**
